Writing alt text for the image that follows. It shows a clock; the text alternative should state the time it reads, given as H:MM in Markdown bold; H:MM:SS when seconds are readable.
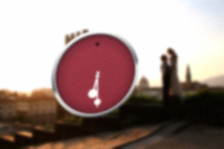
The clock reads **6:30**
